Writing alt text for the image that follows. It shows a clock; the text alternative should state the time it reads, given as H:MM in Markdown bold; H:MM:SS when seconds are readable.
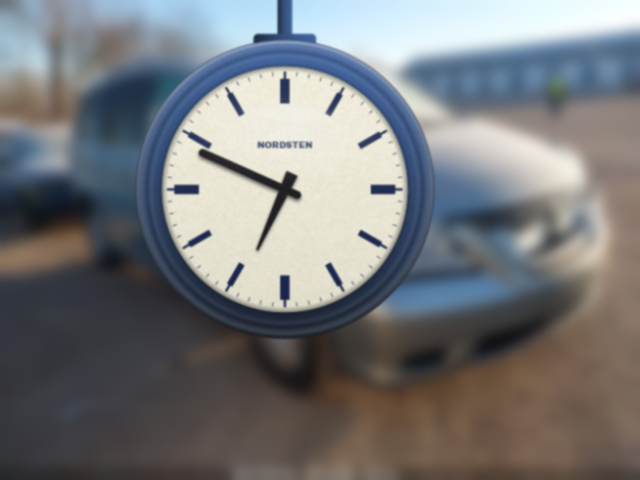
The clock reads **6:49**
